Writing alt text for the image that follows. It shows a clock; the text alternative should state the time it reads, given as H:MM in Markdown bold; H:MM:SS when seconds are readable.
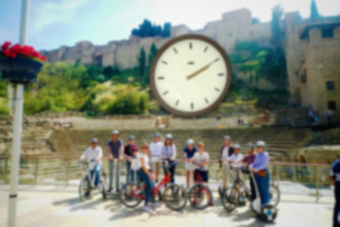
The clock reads **2:10**
